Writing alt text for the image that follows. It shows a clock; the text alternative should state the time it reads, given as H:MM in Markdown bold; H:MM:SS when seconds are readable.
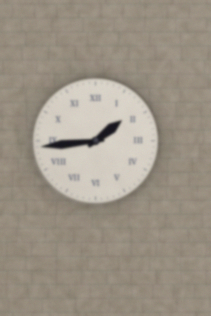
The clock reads **1:44**
